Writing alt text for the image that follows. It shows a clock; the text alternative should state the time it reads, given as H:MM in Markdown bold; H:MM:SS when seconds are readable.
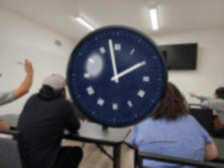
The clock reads **1:58**
